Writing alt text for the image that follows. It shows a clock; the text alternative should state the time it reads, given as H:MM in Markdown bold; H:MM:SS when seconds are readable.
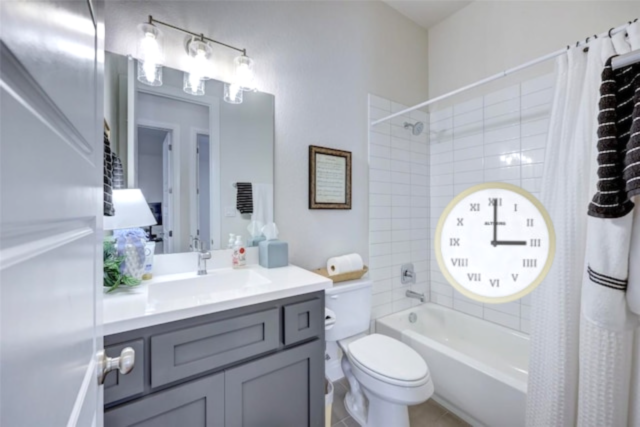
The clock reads **3:00**
